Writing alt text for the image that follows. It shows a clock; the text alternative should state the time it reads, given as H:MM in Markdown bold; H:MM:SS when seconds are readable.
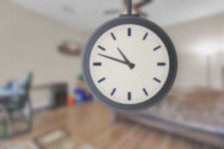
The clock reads **10:48**
